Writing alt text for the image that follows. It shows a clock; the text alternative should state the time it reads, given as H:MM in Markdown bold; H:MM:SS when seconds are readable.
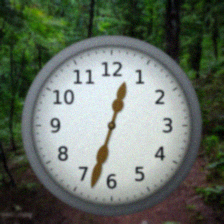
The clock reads **12:33**
